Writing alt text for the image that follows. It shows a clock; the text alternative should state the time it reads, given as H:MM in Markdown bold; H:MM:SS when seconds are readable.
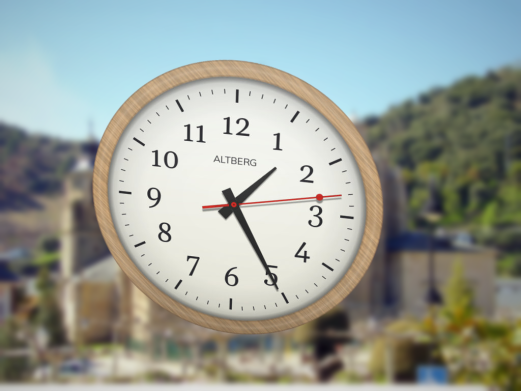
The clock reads **1:25:13**
